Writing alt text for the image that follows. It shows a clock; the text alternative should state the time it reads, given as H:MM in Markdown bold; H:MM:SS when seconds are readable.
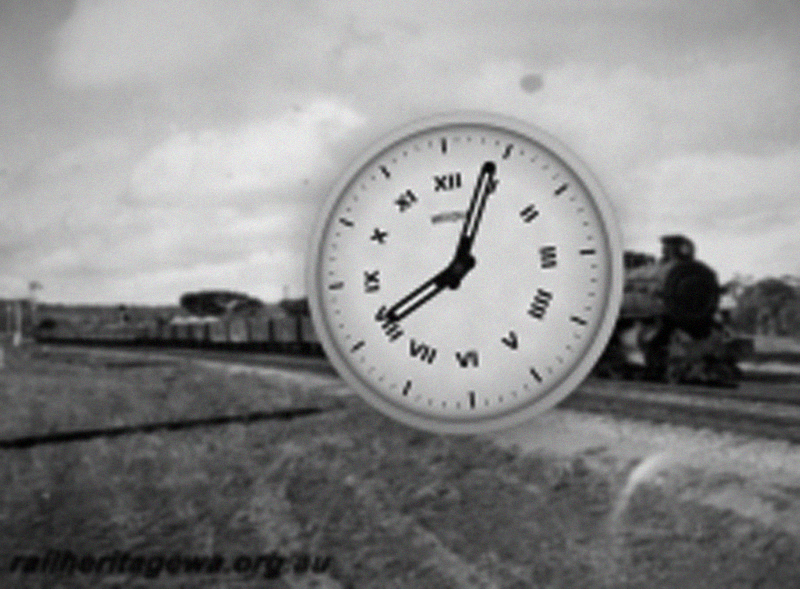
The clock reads **8:04**
